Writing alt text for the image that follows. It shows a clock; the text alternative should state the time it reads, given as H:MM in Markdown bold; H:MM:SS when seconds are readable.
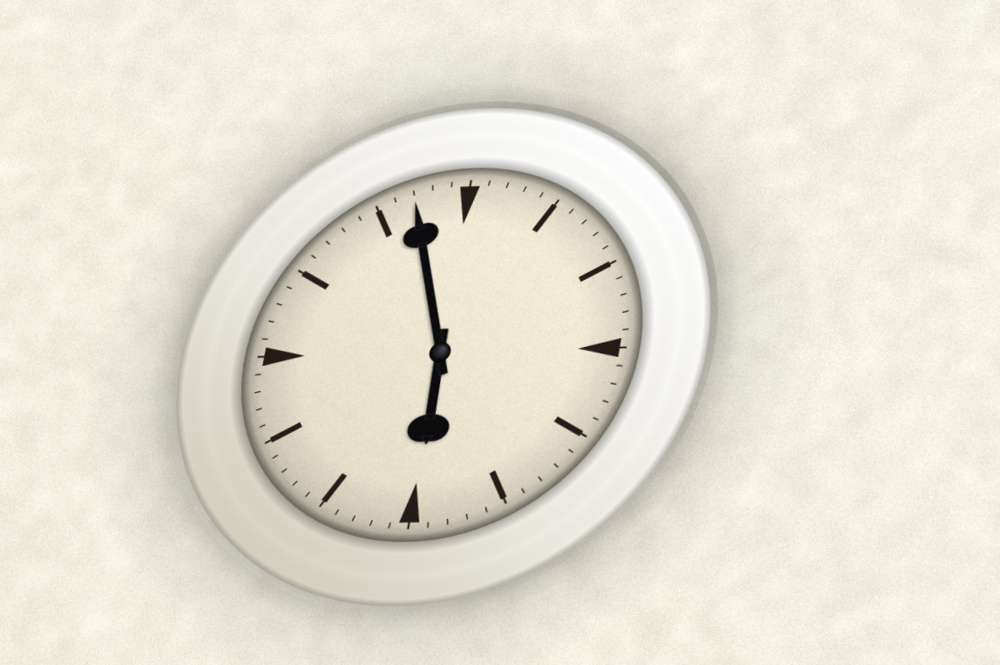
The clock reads **5:57**
